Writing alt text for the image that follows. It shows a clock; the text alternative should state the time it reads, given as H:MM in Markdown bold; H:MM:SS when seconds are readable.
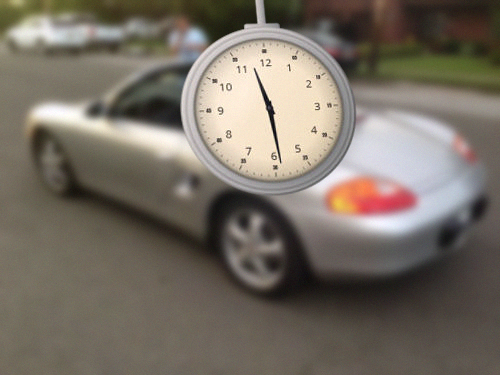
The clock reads **11:29**
